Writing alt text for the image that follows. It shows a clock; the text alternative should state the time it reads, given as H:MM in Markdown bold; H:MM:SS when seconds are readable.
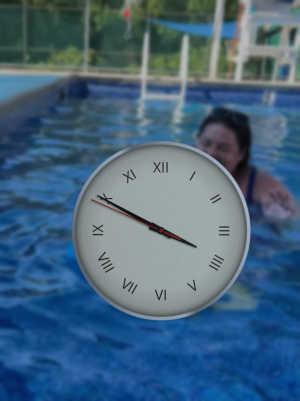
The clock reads **3:49:49**
